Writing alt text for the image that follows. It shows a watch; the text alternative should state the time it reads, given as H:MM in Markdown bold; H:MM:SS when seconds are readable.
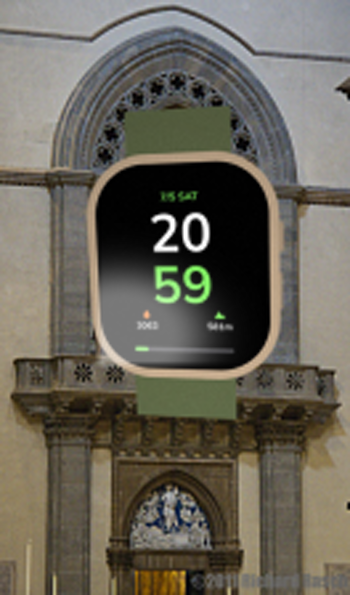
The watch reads **20:59**
